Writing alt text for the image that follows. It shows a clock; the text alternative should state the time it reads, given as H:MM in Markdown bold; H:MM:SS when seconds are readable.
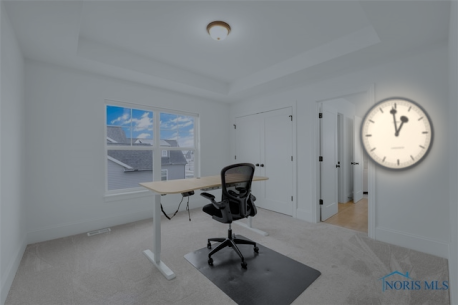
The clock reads **12:59**
